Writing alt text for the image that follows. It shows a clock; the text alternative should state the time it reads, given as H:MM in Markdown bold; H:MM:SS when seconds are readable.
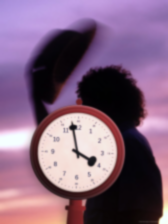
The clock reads **3:58**
